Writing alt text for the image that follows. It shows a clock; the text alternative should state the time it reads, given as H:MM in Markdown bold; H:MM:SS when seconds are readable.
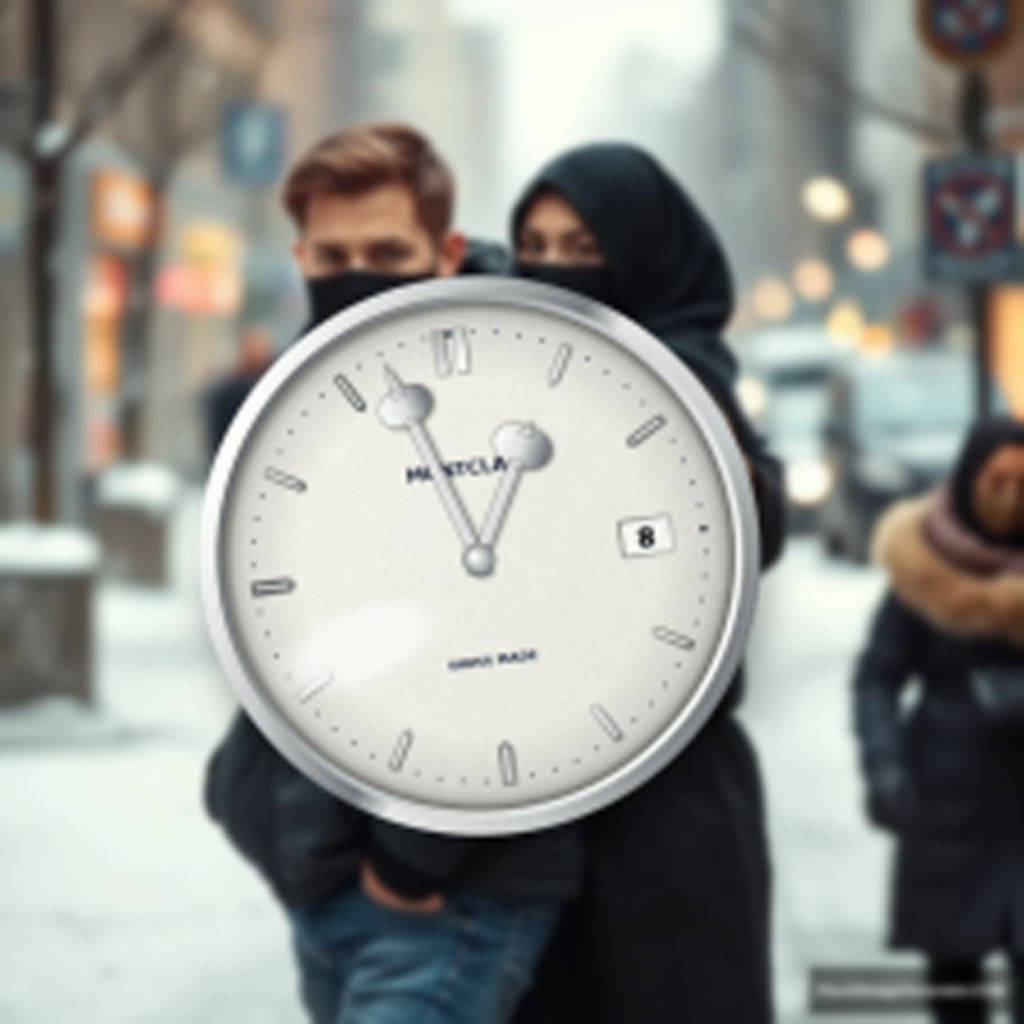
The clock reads **12:57**
